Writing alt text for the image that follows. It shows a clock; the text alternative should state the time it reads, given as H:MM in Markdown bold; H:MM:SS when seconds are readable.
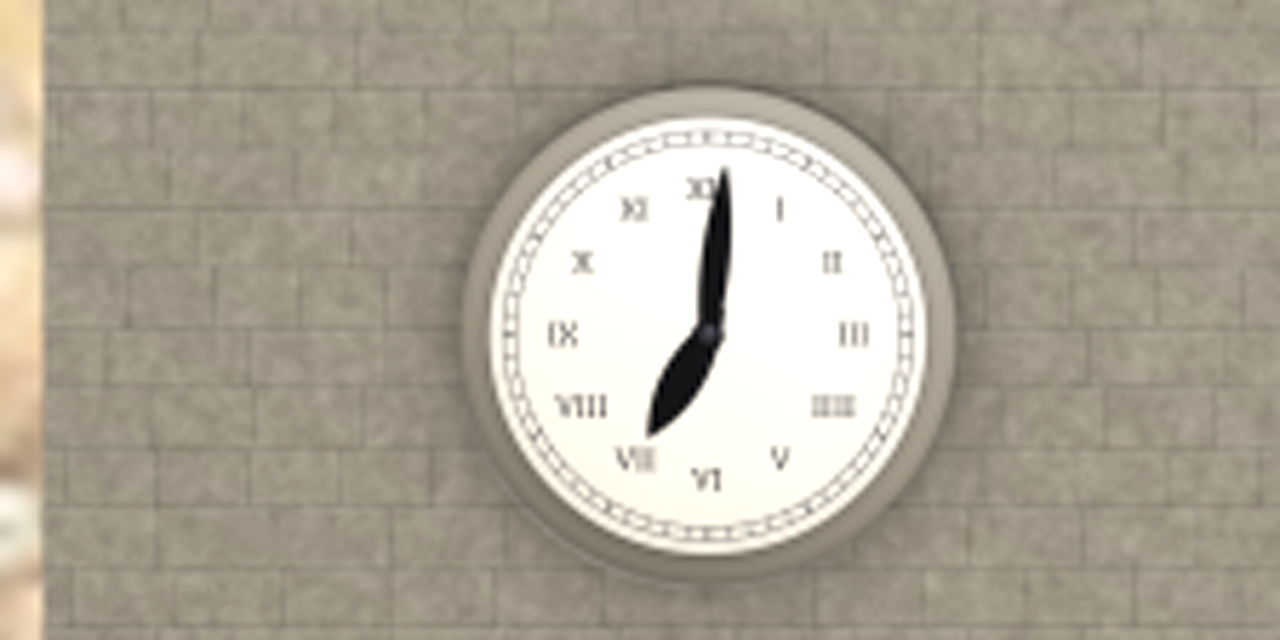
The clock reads **7:01**
